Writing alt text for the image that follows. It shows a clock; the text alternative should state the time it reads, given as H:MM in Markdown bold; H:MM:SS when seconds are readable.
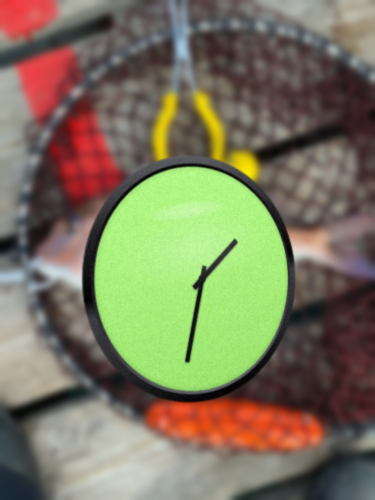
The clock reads **1:32**
